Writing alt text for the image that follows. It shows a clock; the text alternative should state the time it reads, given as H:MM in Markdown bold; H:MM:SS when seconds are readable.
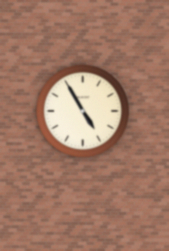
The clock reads **4:55**
